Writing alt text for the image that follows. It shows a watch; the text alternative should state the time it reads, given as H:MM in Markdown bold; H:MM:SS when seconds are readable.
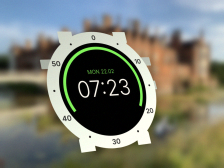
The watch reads **7:23**
